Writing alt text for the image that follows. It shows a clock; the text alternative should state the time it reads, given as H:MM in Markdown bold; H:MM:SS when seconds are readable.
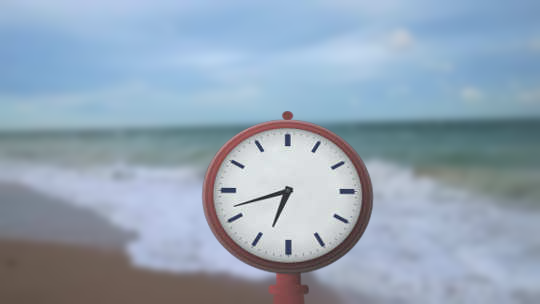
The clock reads **6:42**
